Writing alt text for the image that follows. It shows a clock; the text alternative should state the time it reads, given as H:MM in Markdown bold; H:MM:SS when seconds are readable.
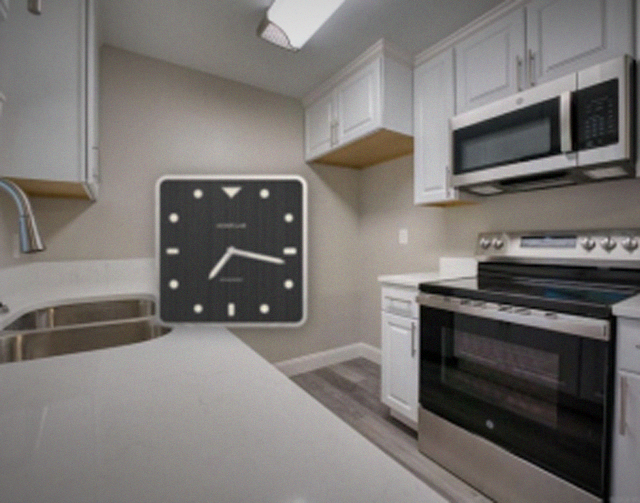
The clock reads **7:17**
